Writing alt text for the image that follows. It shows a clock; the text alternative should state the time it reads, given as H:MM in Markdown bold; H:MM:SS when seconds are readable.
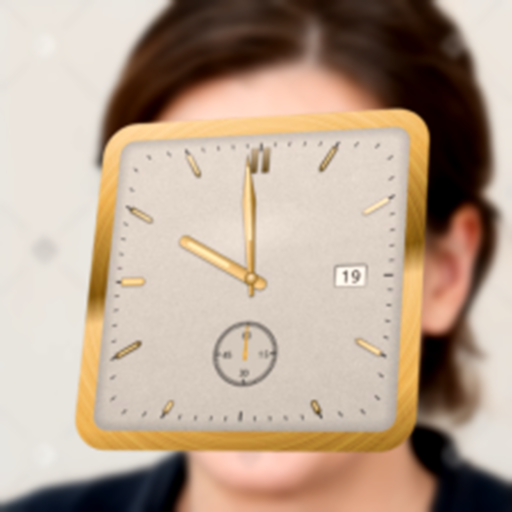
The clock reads **9:59**
